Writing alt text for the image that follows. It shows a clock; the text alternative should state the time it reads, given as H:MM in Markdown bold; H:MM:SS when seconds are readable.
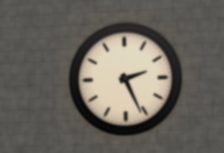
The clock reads **2:26**
